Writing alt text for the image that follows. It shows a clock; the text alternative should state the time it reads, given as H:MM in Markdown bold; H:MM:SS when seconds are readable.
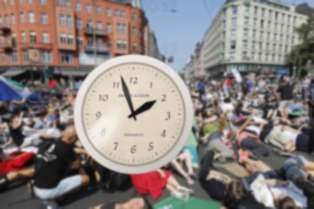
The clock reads **1:57**
